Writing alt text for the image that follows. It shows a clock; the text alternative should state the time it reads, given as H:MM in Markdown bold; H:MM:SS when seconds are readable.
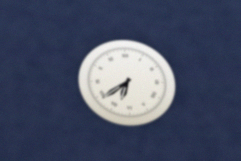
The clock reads **6:39**
